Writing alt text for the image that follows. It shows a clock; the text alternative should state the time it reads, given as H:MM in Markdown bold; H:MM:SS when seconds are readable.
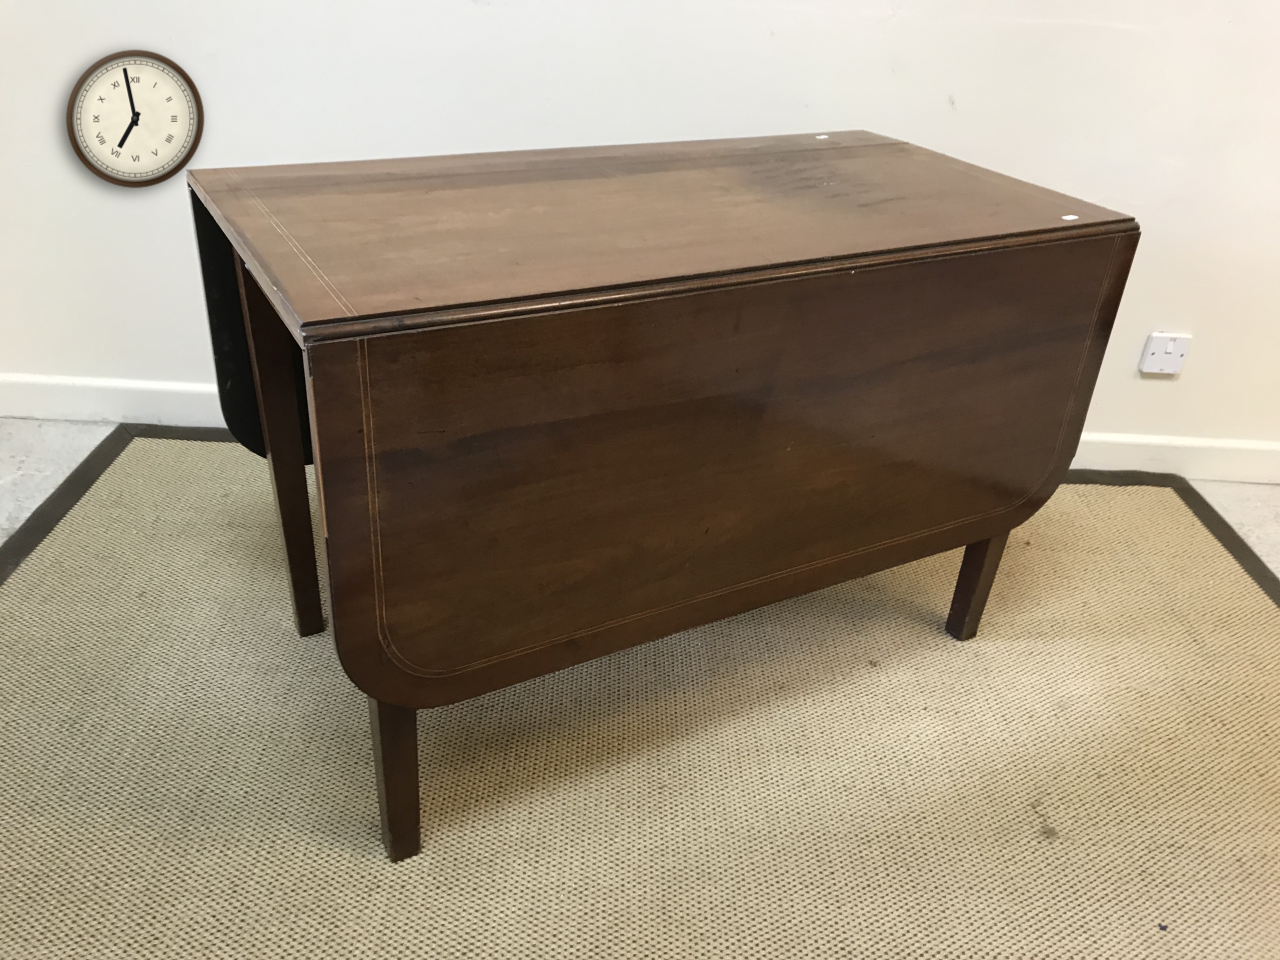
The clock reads **6:58**
